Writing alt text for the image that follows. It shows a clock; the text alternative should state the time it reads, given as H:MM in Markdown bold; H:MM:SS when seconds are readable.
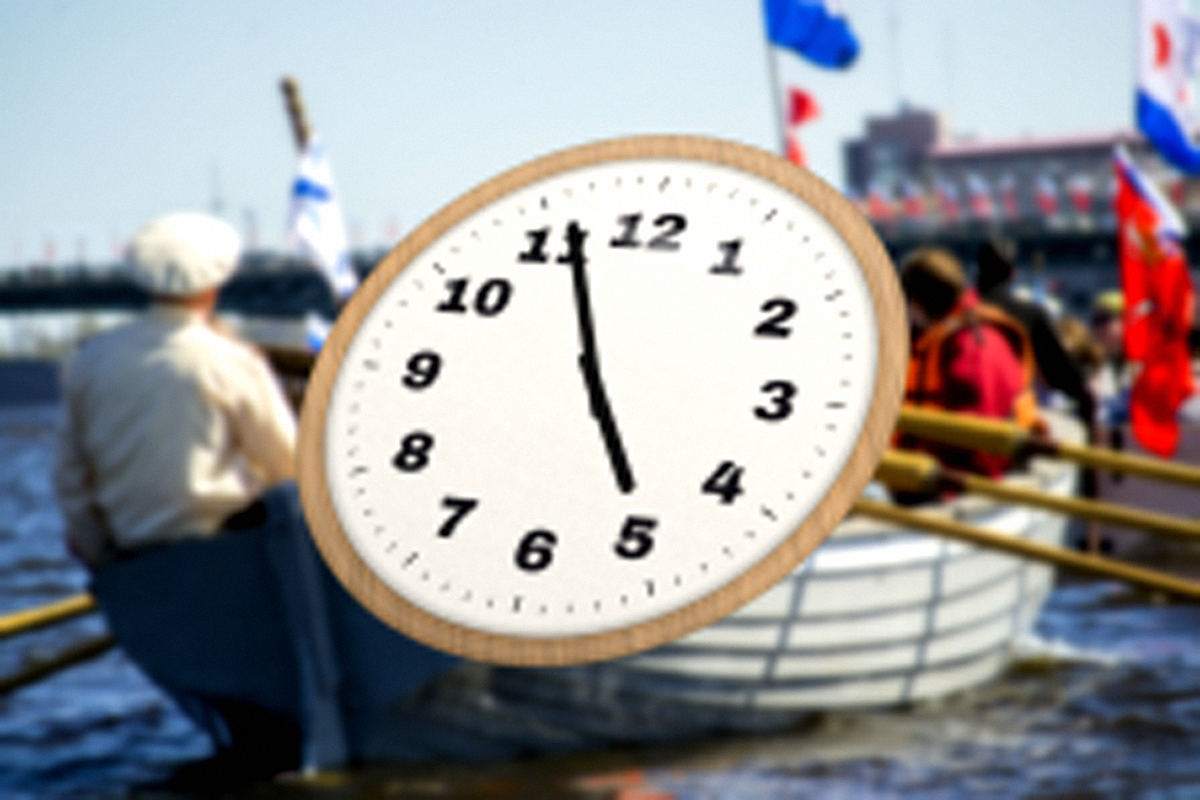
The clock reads **4:56**
